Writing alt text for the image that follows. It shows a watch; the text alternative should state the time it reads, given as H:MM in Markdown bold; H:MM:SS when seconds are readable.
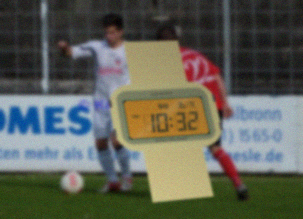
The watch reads **10:32**
